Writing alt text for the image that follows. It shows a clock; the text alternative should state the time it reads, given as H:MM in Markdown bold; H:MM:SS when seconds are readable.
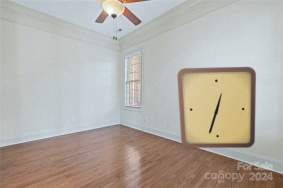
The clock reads **12:33**
